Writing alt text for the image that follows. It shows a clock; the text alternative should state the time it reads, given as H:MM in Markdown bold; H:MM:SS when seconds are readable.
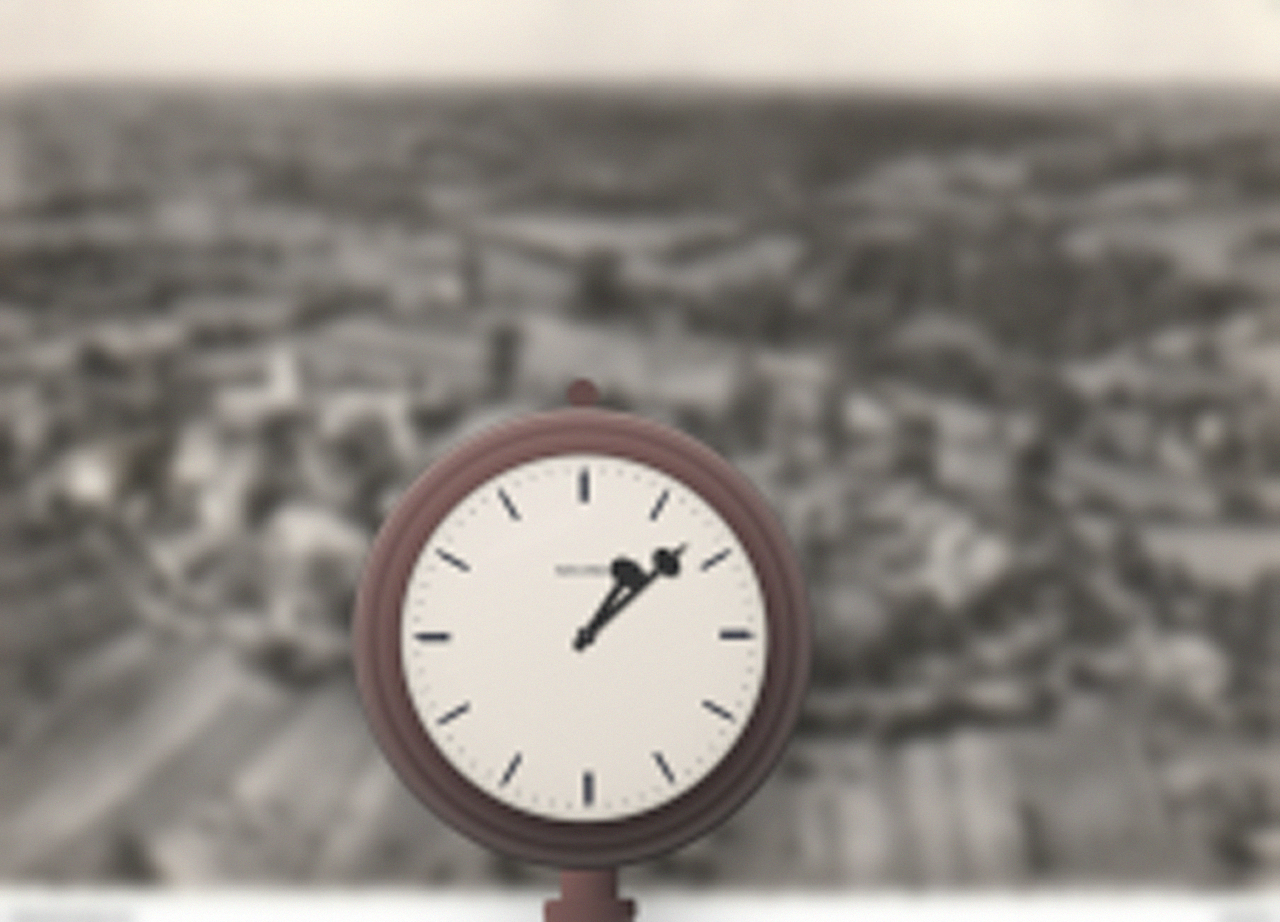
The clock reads **1:08**
